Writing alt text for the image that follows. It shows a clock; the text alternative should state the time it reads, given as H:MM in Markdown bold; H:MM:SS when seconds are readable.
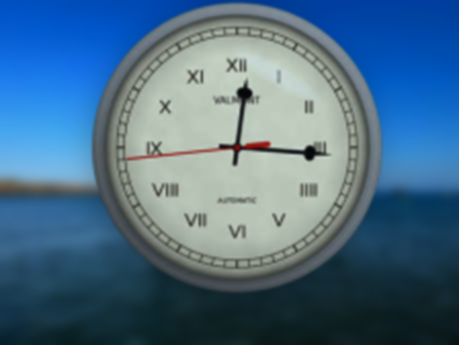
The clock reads **12:15:44**
